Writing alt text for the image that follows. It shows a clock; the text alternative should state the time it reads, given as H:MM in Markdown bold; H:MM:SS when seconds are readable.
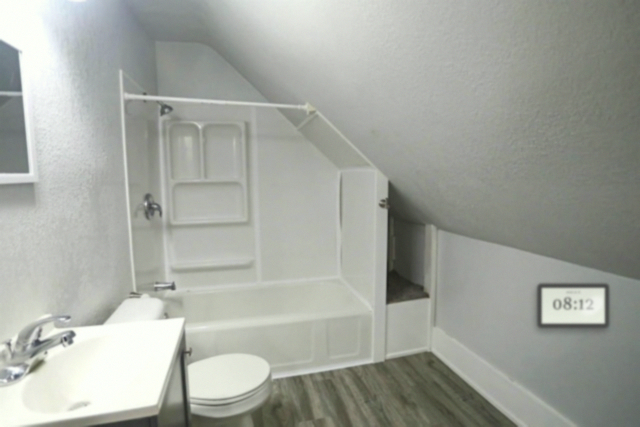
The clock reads **8:12**
